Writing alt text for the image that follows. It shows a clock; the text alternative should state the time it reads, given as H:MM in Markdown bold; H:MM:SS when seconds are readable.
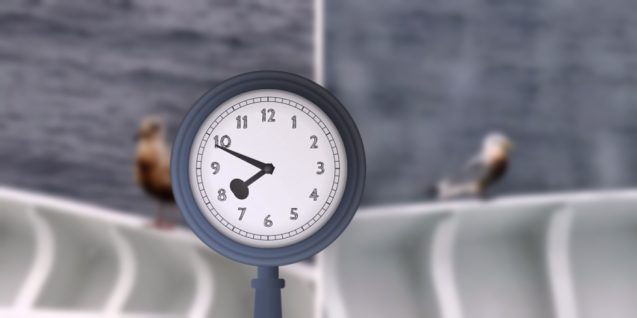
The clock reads **7:49**
